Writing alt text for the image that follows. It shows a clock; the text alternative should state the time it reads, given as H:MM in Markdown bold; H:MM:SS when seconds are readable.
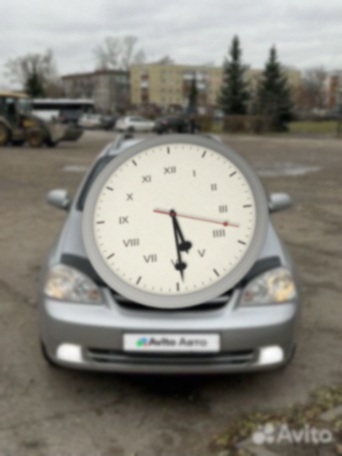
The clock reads **5:29:18**
